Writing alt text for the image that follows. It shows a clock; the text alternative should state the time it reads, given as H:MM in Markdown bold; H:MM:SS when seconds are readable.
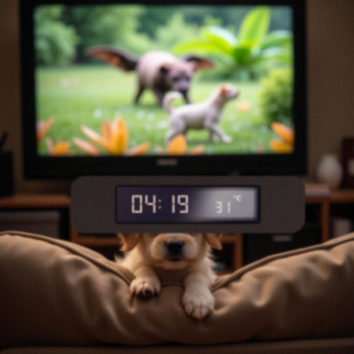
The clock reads **4:19**
